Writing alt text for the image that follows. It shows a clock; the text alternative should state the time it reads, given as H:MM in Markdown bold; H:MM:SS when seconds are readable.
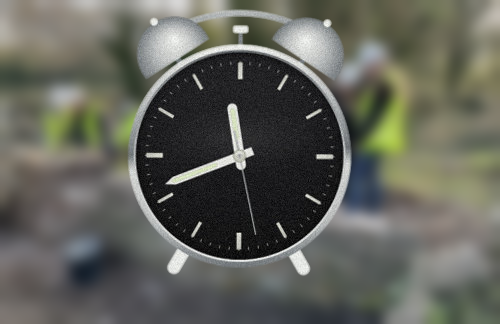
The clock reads **11:41:28**
